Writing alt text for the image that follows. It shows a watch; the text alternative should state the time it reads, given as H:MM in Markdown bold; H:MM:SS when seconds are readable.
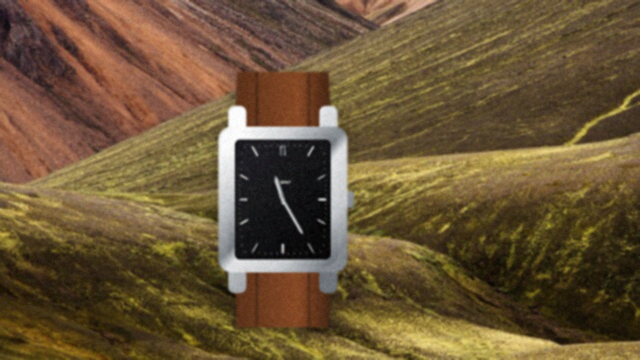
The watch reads **11:25**
